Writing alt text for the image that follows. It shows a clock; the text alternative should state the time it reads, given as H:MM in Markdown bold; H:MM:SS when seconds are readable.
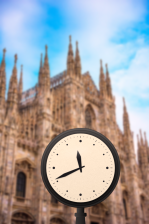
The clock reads **11:41**
